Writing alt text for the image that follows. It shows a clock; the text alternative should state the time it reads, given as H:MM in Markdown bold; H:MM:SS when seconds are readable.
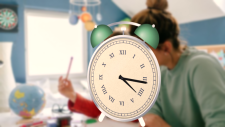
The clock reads **4:16**
